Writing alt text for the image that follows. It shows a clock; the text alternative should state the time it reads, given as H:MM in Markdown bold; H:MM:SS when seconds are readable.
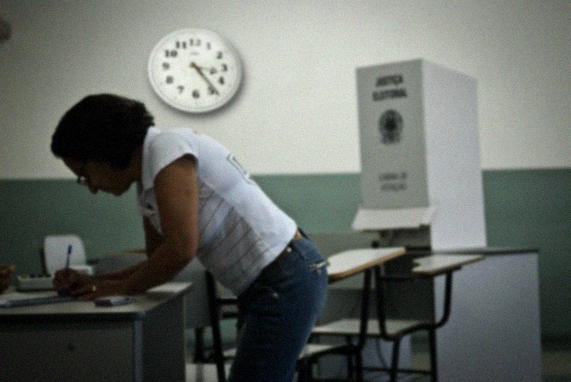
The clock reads **3:24**
